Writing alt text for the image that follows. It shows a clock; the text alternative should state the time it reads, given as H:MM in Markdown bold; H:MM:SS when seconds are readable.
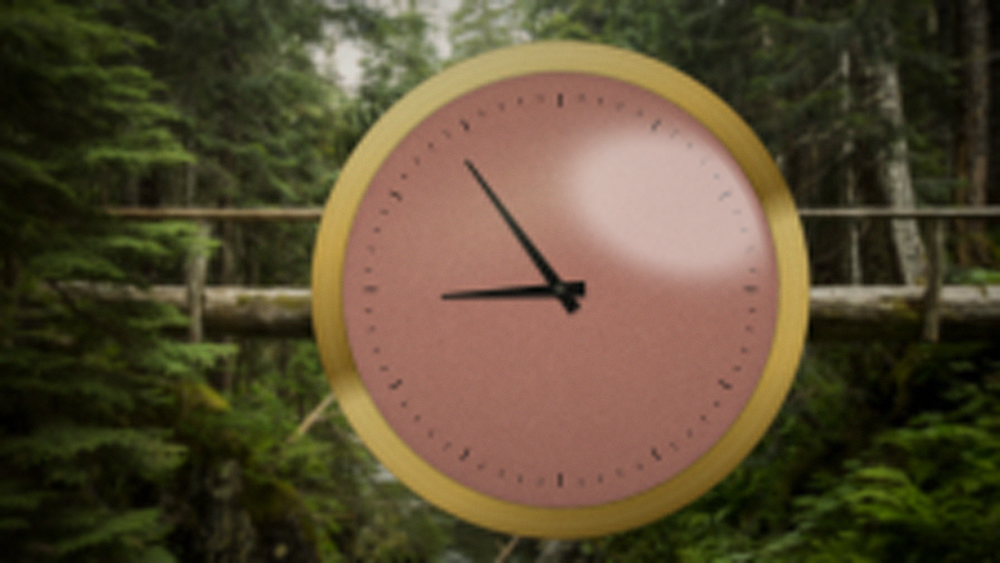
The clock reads **8:54**
